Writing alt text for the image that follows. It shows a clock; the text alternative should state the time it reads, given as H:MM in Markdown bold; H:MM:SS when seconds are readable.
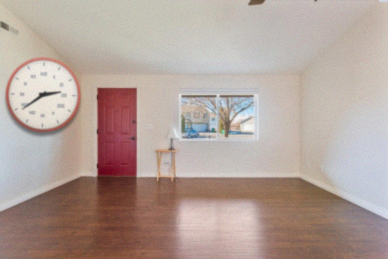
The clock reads **2:39**
